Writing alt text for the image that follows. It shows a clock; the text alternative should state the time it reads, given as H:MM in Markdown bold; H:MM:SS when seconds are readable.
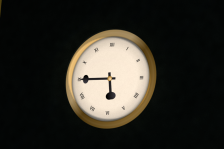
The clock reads **5:45**
